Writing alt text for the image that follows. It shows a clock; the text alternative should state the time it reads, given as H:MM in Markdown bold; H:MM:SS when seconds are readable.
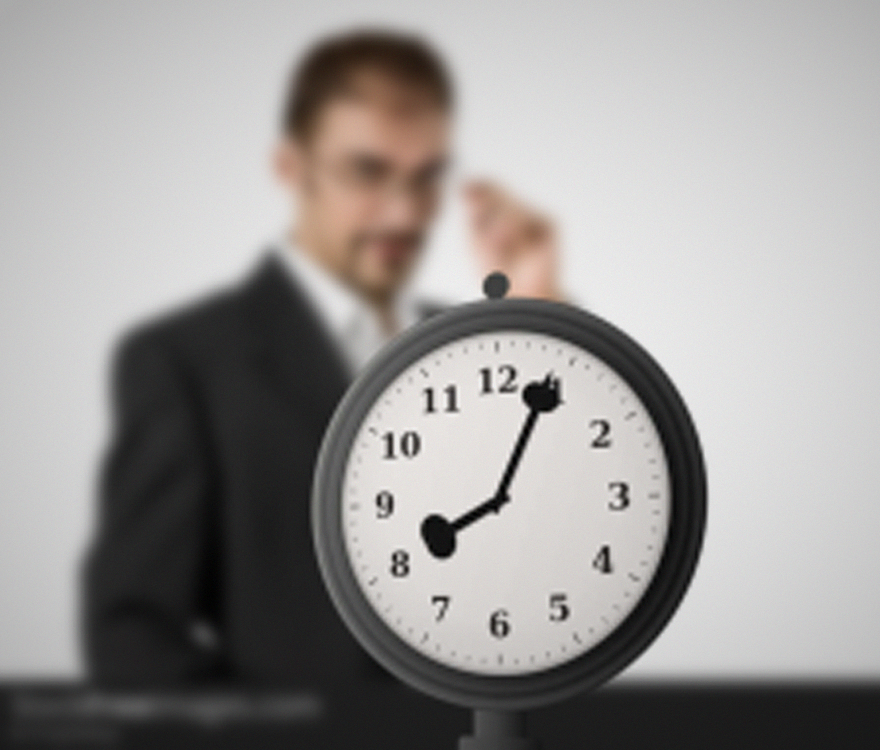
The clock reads **8:04**
